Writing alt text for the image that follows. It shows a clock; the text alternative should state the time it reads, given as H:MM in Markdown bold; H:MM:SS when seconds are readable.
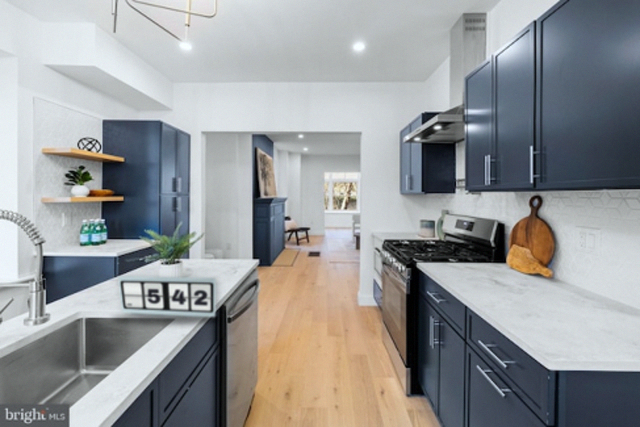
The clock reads **5:42**
